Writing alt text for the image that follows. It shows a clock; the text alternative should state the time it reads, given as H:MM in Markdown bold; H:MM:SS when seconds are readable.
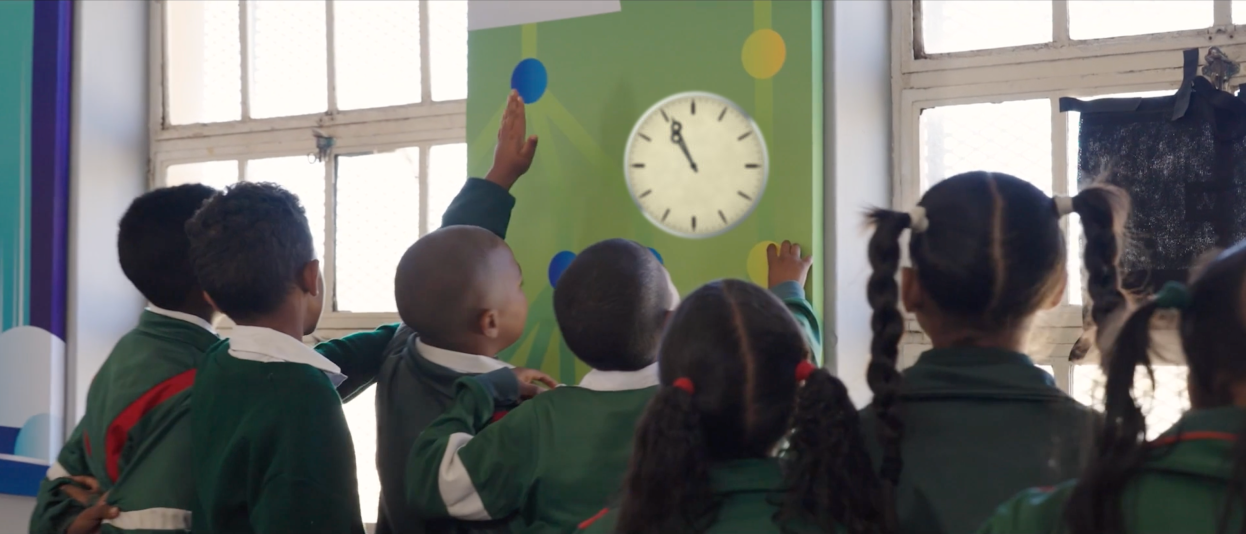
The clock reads **10:56**
